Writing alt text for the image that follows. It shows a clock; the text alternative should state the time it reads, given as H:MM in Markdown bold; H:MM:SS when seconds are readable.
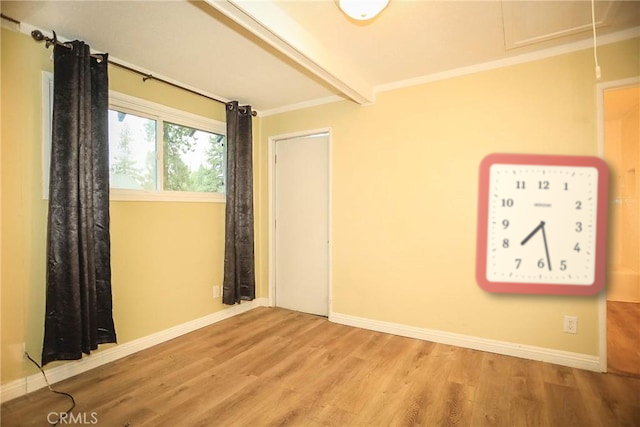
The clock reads **7:28**
